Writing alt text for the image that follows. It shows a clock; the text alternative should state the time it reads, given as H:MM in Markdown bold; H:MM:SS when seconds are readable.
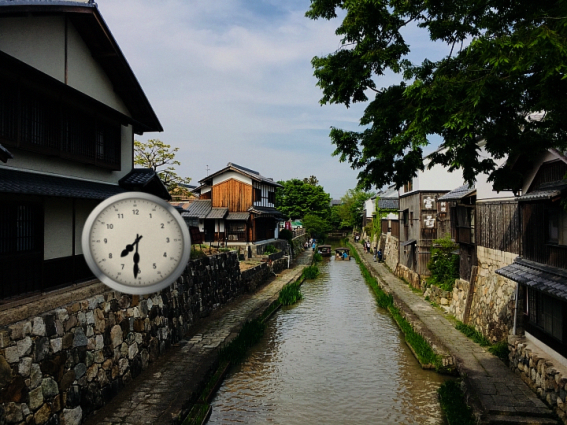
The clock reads **7:31**
